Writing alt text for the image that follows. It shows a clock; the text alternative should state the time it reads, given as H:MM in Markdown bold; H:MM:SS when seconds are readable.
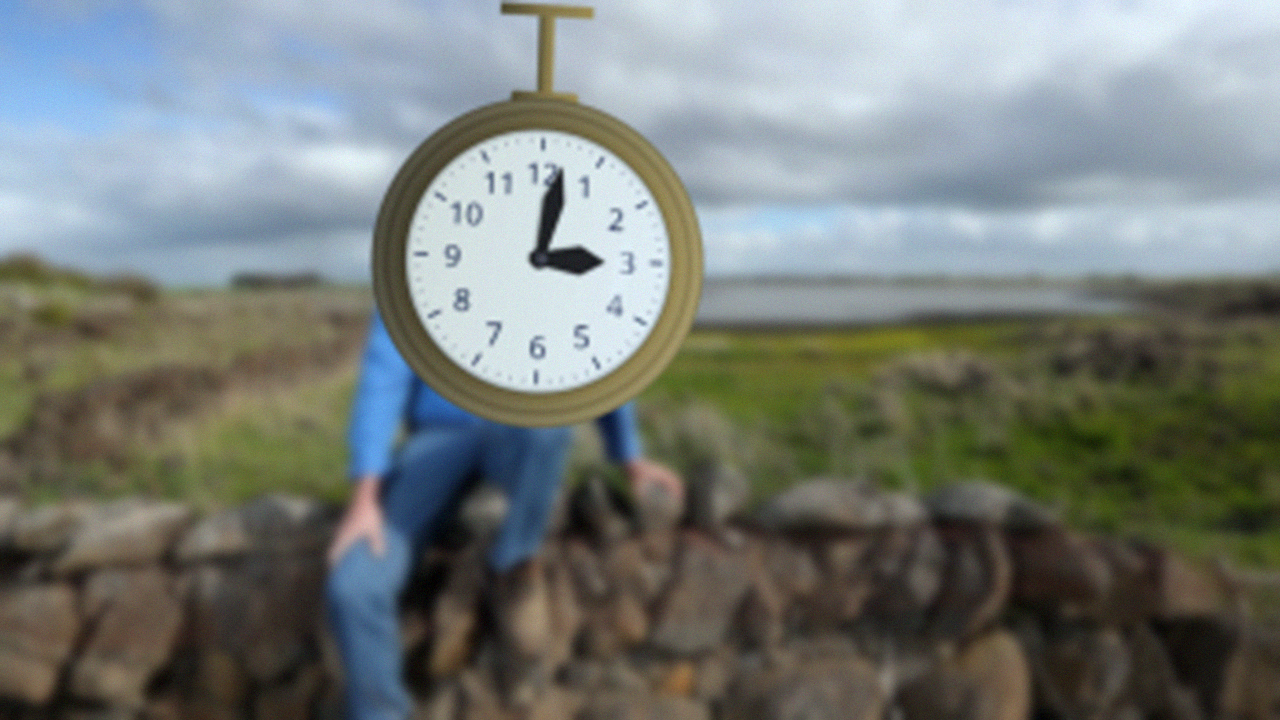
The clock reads **3:02**
